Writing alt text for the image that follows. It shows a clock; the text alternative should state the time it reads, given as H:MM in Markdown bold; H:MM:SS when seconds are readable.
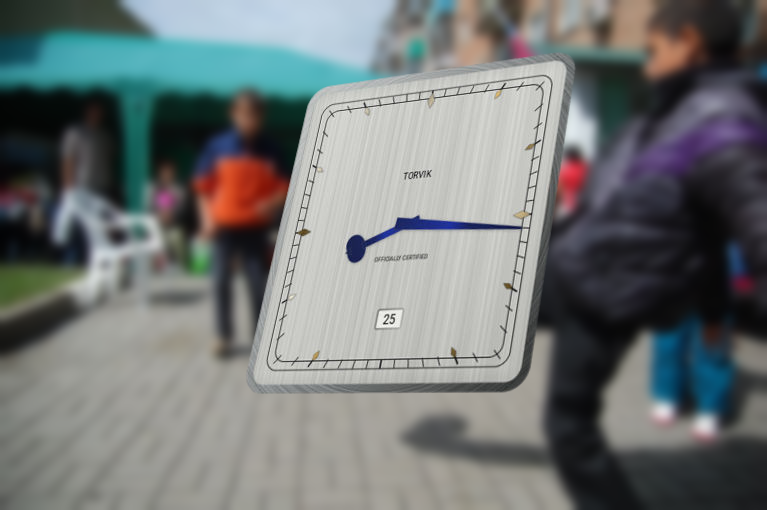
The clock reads **8:16**
